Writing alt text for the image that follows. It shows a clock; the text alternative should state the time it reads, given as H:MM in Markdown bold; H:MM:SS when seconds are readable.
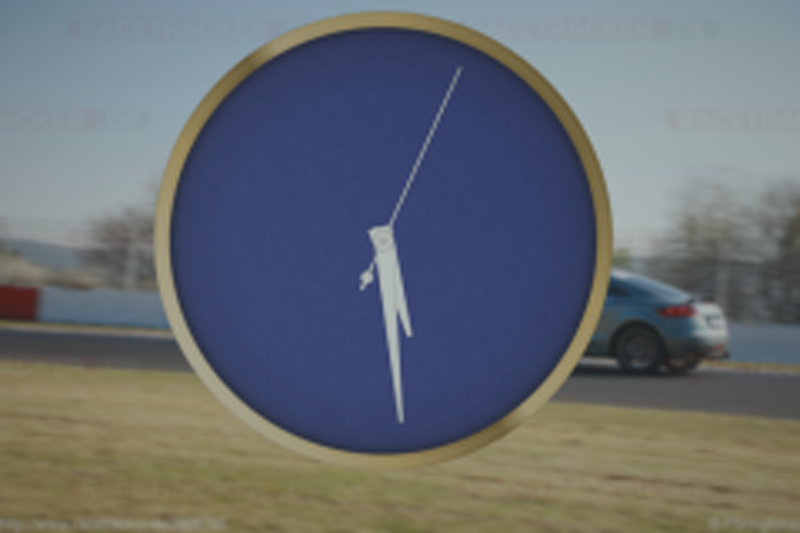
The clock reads **5:29:04**
